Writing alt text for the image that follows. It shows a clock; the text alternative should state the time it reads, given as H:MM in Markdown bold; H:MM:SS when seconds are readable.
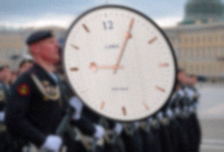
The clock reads **9:05**
